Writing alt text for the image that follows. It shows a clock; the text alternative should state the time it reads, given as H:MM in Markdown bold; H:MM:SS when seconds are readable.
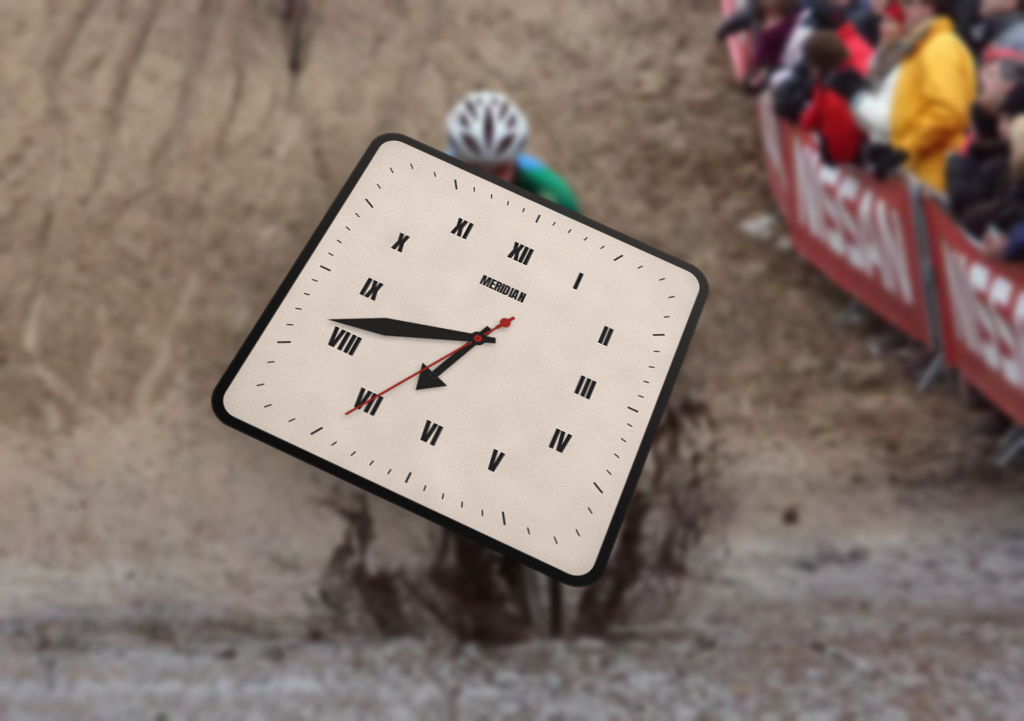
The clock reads **6:41:35**
